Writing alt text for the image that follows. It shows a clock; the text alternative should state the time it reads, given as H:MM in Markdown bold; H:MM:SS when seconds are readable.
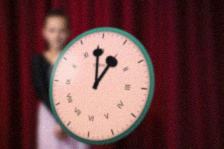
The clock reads **12:59**
